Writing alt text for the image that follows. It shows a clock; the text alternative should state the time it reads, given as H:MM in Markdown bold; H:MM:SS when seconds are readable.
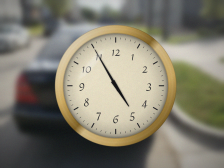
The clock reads **4:55**
